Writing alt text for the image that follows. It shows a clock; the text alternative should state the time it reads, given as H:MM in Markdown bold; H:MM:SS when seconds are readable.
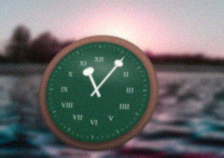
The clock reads **11:06**
